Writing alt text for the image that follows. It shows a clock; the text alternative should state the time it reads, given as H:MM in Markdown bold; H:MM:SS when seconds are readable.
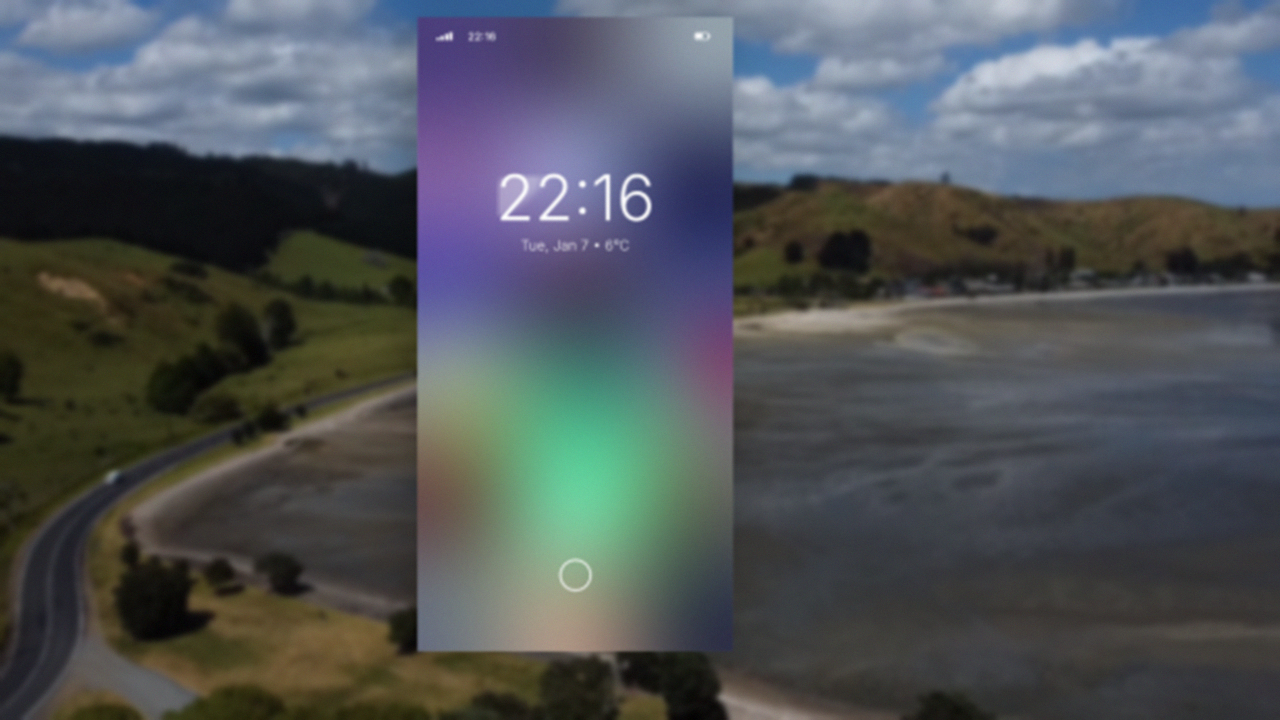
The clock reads **22:16**
